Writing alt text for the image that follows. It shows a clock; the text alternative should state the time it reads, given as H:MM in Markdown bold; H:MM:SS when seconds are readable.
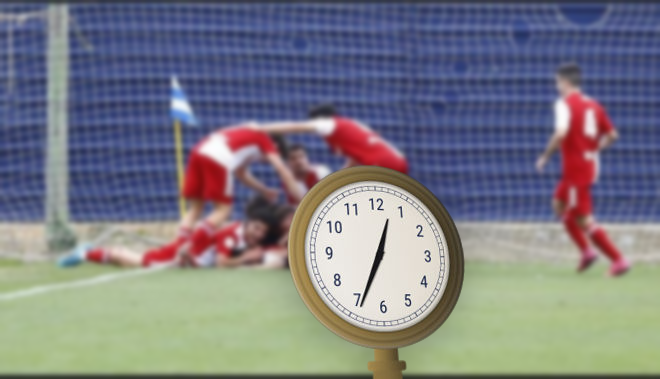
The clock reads **12:34**
